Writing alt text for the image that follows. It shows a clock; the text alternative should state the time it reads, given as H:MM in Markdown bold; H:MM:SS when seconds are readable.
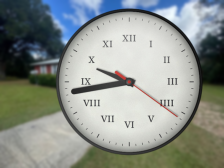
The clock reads **9:43:21**
